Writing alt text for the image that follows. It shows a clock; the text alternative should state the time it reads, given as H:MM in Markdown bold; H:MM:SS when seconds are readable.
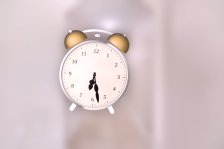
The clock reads **6:28**
